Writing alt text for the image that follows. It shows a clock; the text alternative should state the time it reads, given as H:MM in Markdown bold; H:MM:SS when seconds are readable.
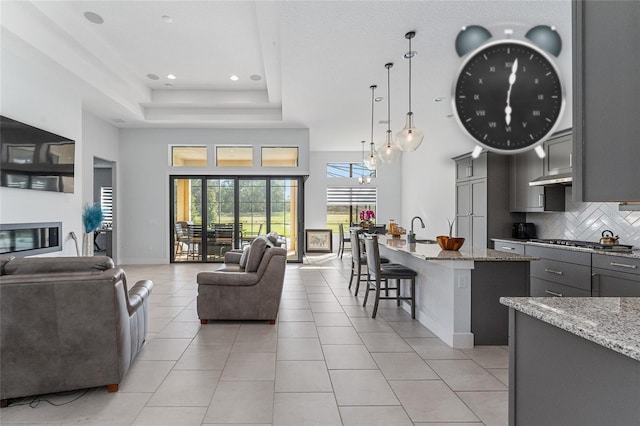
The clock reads **6:02**
